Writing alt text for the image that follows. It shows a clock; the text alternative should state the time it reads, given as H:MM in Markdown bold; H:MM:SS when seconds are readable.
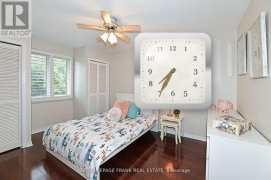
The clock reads **7:35**
